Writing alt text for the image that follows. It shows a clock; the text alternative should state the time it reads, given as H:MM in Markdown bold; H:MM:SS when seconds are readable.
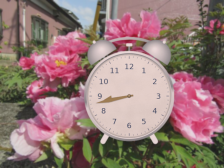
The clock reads **8:43**
